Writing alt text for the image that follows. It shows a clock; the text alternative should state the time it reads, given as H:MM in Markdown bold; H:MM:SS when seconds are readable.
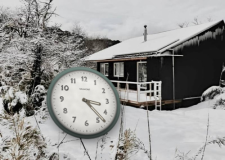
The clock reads **3:23**
